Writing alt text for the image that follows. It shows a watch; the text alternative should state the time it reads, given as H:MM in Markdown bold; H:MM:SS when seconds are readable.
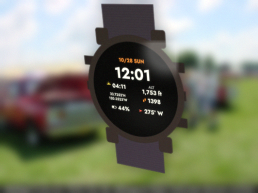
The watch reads **12:01**
